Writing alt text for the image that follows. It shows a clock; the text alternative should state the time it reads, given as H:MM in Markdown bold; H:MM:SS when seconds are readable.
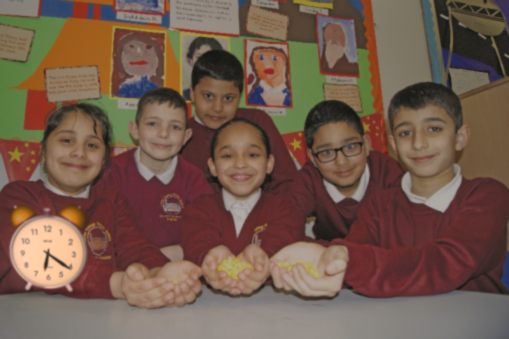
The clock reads **6:21**
